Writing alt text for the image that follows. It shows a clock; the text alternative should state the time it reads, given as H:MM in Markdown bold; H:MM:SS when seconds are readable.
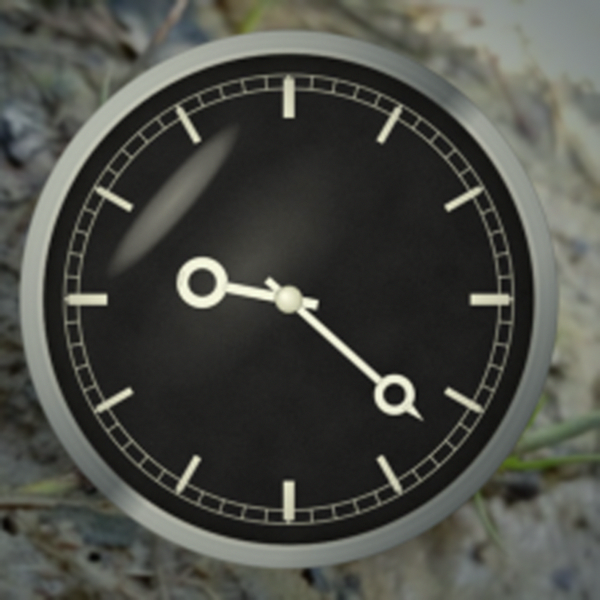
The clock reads **9:22**
